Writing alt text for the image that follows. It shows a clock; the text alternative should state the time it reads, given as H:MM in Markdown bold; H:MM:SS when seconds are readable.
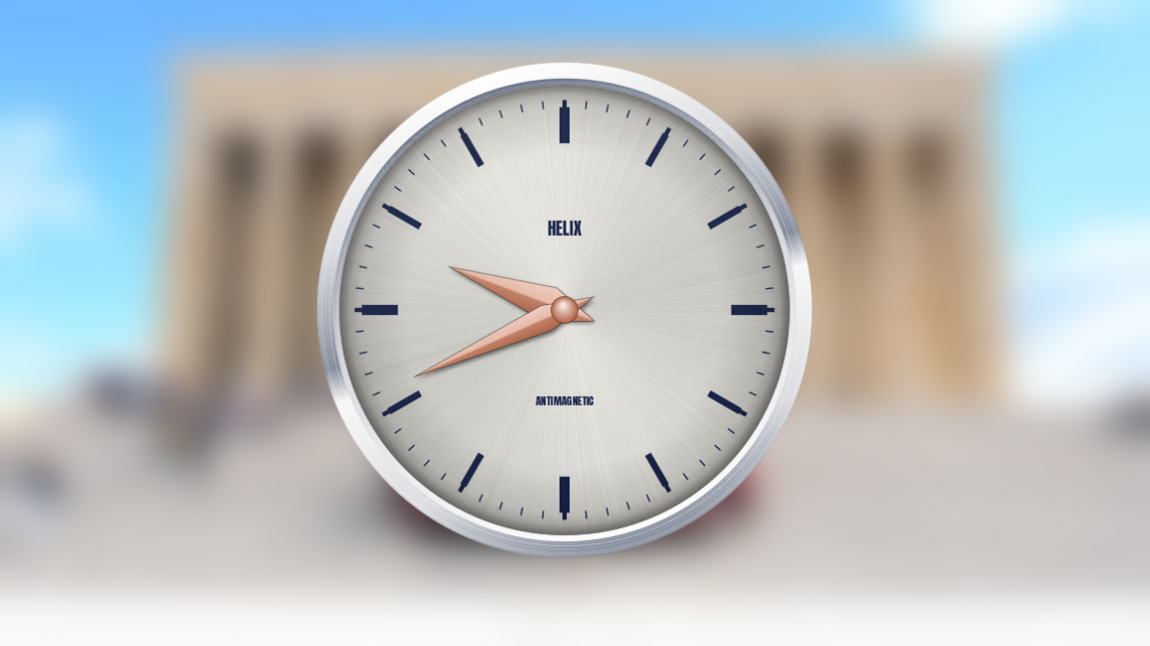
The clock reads **9:41**
